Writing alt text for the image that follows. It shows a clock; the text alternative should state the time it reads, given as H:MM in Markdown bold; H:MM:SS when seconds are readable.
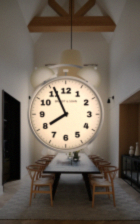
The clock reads **7:56**
